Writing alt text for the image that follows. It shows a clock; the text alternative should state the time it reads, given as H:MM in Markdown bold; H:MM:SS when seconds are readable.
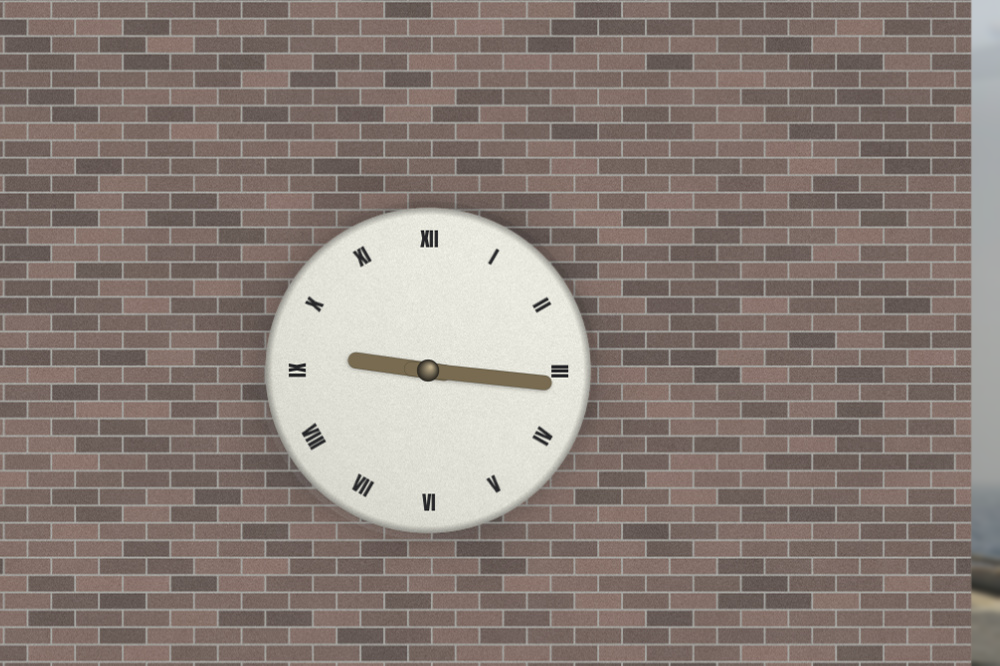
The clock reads **9:16**
